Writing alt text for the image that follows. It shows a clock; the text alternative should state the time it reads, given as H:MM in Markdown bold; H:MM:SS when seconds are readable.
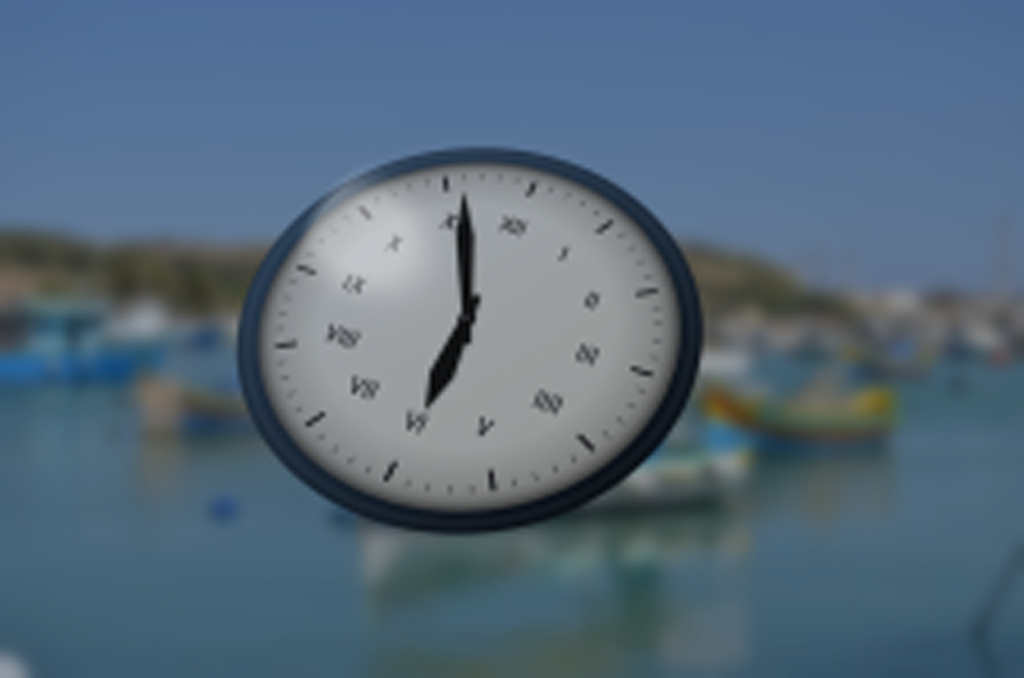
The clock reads **5:56**
